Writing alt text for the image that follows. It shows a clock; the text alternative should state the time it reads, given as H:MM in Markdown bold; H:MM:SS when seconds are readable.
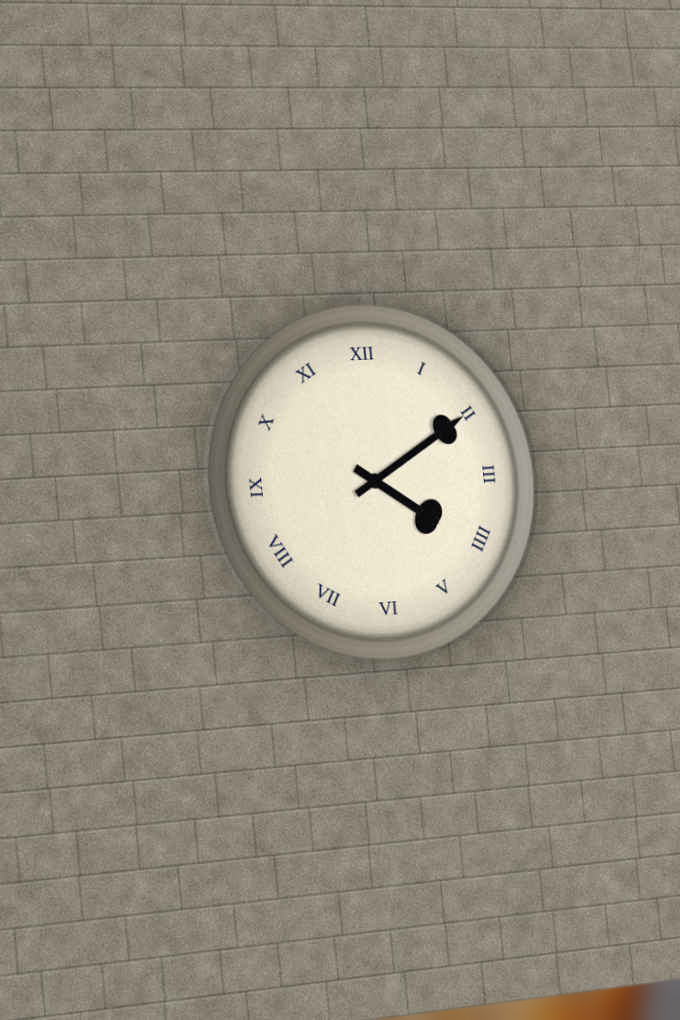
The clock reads **4:10**
